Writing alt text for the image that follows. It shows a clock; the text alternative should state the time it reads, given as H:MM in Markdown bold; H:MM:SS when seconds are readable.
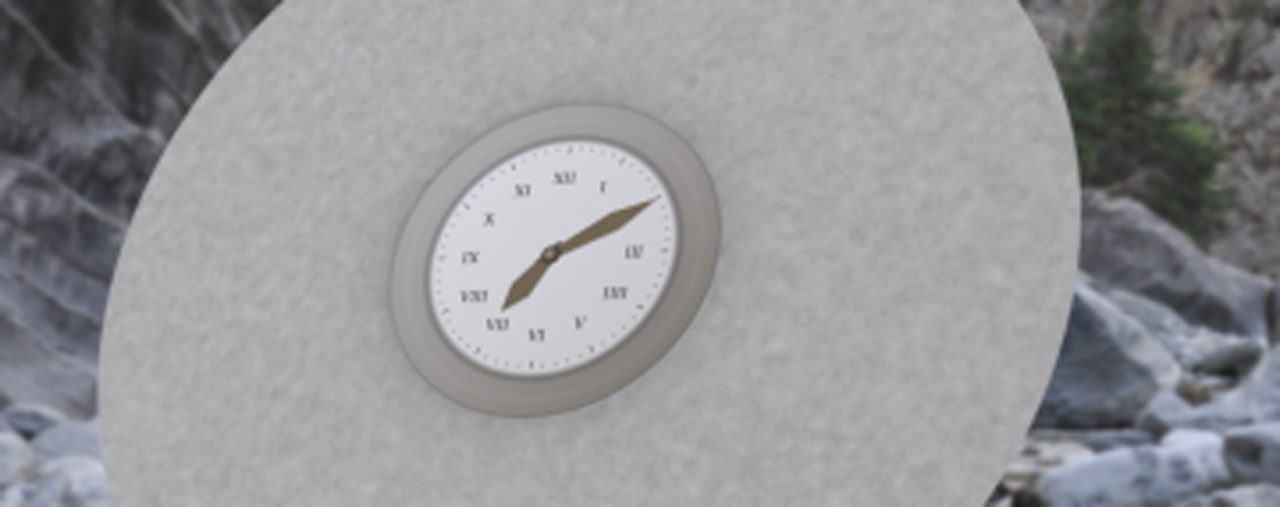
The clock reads **7:10**
